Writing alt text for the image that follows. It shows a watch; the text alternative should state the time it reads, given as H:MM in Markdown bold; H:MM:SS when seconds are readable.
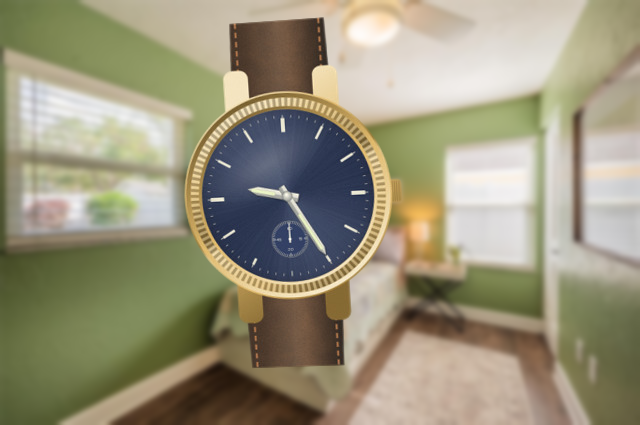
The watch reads **9:25**
